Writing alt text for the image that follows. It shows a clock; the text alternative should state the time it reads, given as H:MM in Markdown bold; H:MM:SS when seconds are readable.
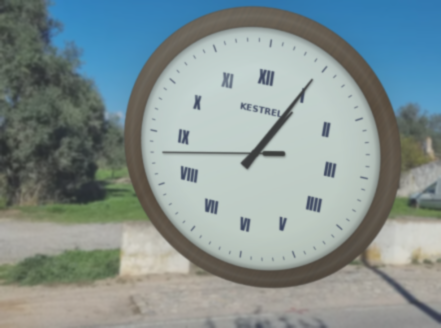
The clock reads **1:04:43**
